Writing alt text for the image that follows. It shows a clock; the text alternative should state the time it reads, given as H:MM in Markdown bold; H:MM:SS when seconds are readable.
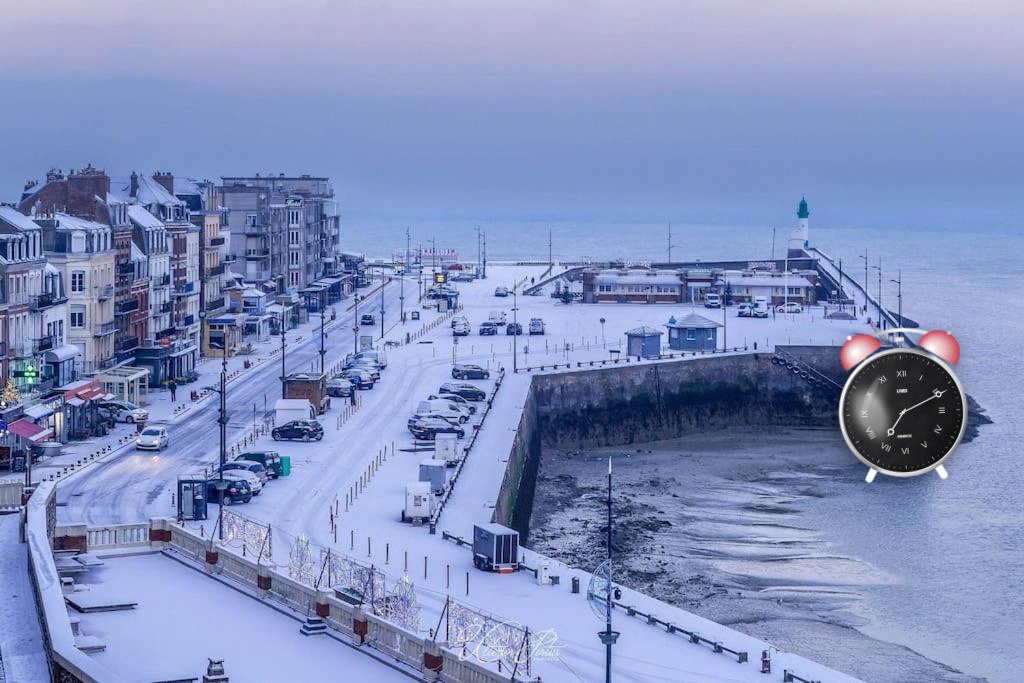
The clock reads **7:11**
